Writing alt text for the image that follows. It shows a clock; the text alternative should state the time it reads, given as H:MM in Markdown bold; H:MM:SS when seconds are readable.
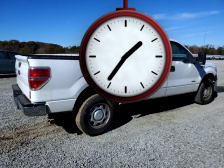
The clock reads **1:36**
